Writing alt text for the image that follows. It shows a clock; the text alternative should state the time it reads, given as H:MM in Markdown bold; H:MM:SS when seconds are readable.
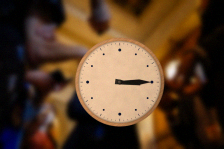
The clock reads **3:15**
